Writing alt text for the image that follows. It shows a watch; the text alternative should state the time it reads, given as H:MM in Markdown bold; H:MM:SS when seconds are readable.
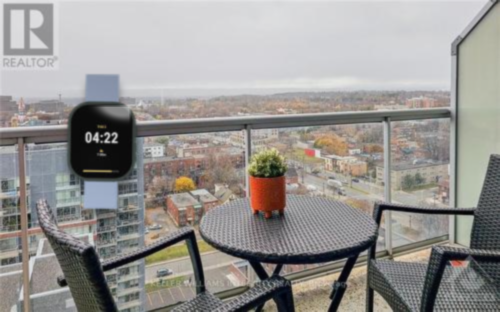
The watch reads **4:22**
